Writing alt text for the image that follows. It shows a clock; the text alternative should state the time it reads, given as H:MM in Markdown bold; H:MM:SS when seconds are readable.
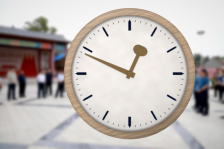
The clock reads **12:49**
